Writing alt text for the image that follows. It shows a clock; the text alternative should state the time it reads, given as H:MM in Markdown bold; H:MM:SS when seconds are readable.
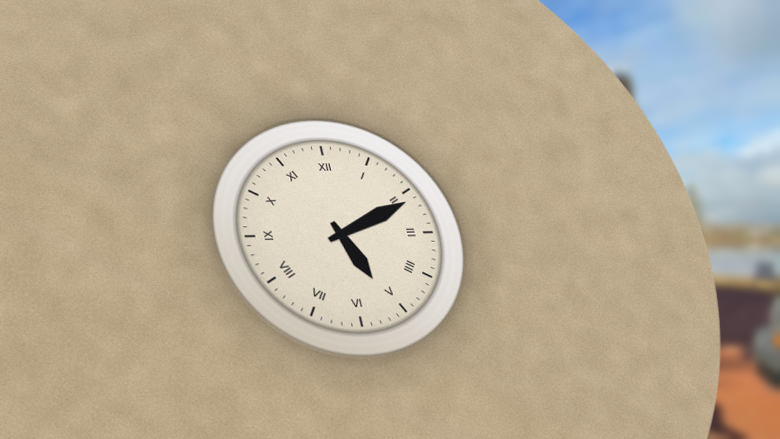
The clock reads **5:11**
